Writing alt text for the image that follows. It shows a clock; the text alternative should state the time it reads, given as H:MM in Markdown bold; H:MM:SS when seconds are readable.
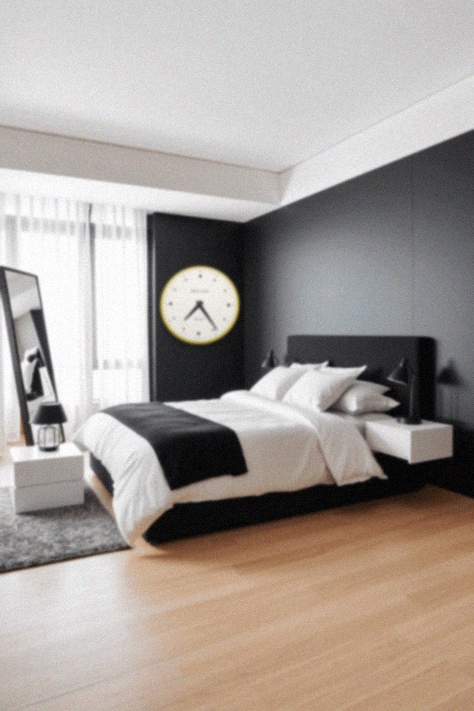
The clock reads **7:24**
